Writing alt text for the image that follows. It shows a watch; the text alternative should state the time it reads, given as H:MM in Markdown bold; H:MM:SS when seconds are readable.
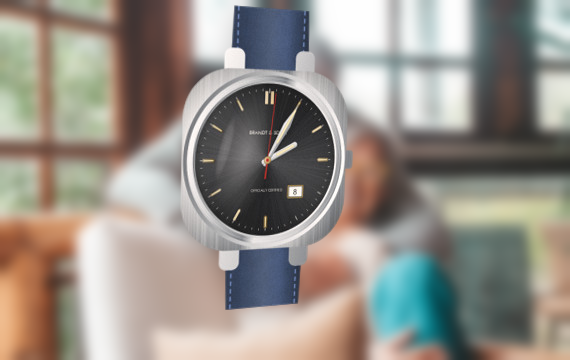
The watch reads **2:05:01**
